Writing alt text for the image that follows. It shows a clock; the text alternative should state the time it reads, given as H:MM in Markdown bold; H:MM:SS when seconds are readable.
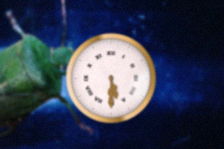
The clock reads **5:30**
